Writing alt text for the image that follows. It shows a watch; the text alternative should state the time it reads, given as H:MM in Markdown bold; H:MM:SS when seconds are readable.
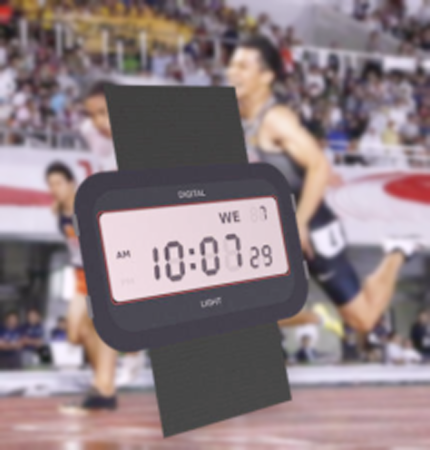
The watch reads **10:07:29**
